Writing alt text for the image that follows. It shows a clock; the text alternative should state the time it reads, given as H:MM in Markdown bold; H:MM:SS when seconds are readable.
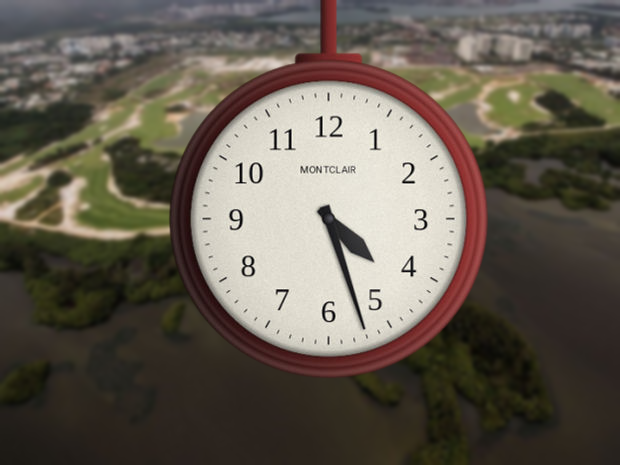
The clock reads **4:27**
